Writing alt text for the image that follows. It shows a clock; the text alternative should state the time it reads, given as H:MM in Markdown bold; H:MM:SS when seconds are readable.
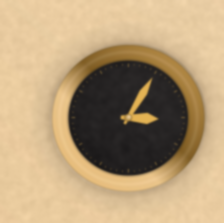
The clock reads **3:05**
